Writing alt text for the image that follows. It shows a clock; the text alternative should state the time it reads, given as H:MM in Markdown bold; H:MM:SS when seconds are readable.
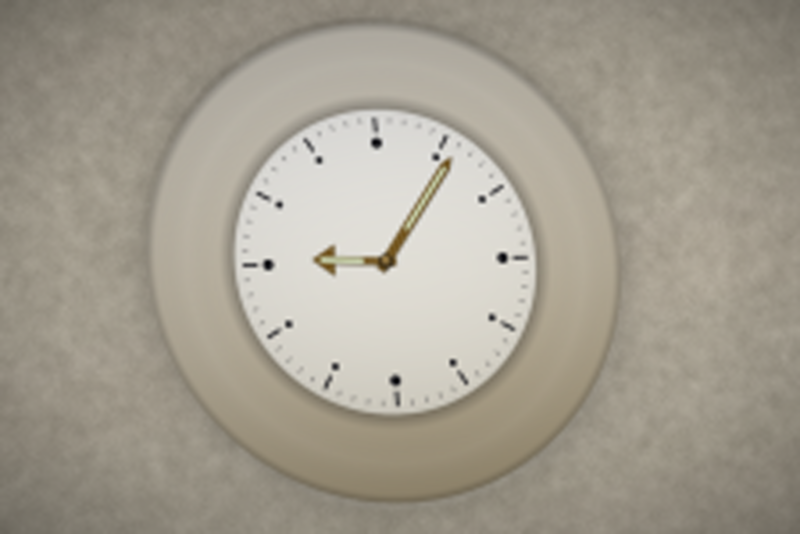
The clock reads **9:06**
